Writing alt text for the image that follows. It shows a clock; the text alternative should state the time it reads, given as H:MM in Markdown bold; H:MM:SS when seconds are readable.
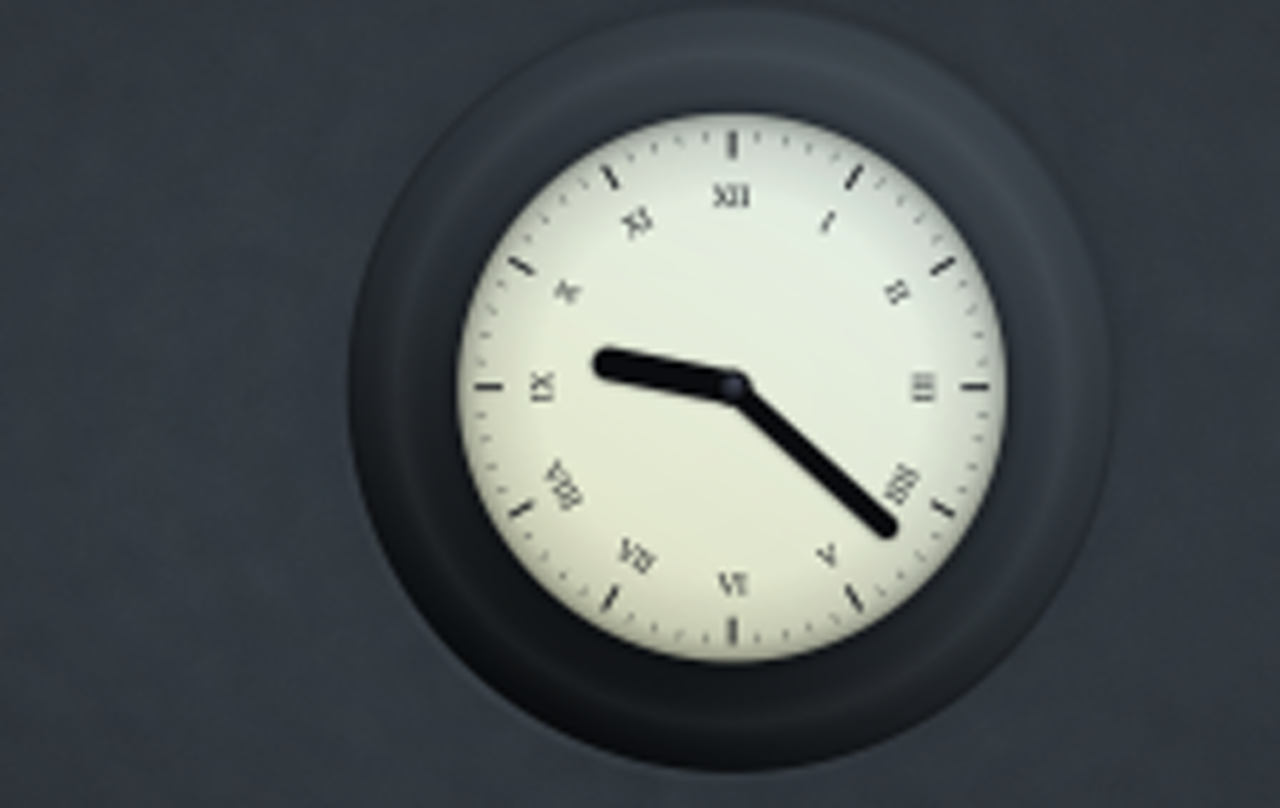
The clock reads **9:22**
